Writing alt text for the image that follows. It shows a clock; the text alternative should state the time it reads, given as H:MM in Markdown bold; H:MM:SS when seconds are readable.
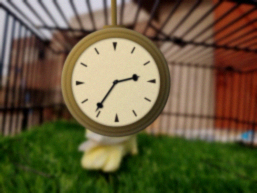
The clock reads **2:36**
